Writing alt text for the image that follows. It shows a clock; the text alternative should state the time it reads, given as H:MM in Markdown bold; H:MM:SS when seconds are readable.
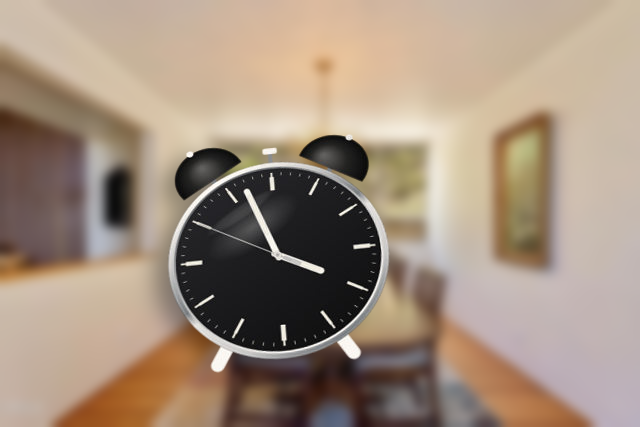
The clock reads **3:56:50**
